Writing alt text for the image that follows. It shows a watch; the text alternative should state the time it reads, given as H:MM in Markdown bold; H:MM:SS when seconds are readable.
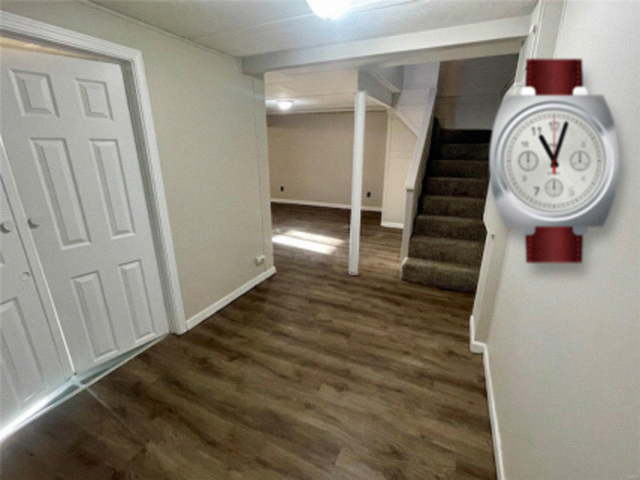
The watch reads **11:03**
